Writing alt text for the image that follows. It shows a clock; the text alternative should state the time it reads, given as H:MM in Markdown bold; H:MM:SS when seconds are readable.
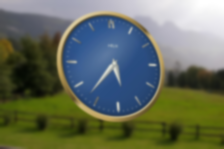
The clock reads **5:37**
